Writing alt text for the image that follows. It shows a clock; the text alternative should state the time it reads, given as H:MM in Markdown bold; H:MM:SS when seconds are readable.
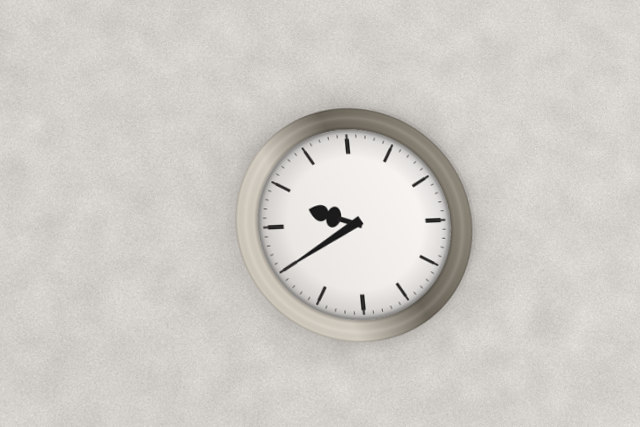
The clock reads **9:40**
